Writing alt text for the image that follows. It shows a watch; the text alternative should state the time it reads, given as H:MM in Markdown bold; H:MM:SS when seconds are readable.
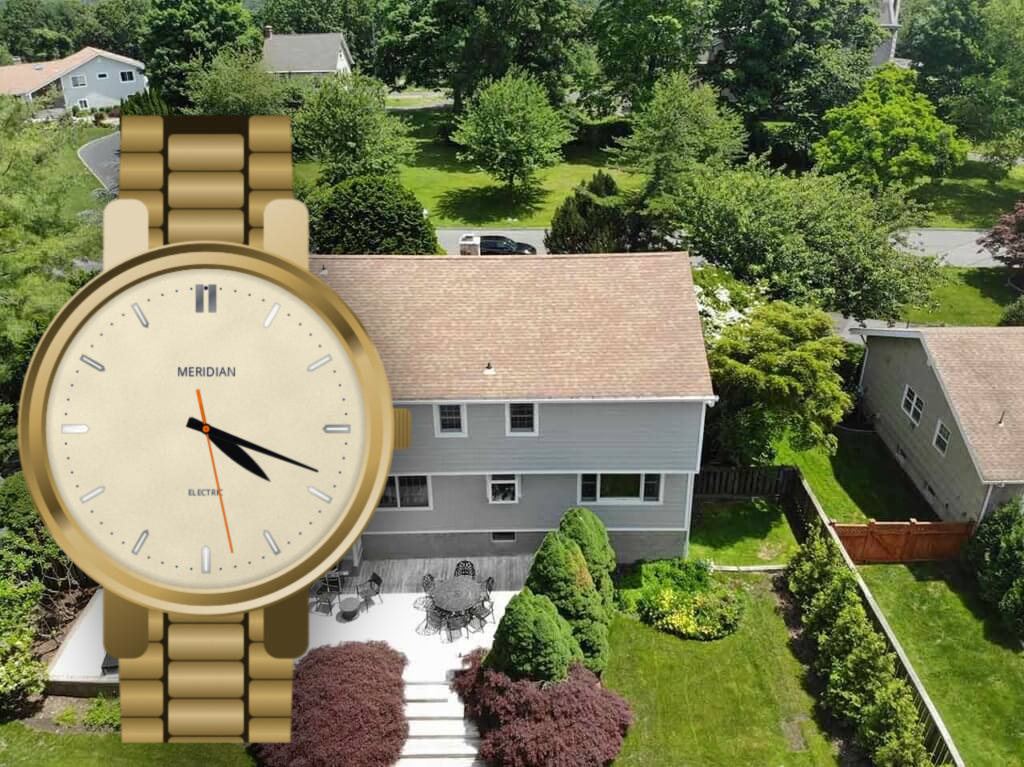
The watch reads **4:18:28**
